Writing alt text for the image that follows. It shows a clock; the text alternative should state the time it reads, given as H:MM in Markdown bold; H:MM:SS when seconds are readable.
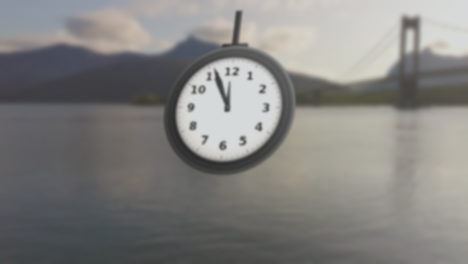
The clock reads **11:56**
